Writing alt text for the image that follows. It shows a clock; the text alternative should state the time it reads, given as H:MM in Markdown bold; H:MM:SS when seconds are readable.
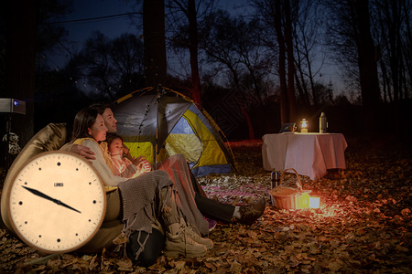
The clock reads **3:49**
